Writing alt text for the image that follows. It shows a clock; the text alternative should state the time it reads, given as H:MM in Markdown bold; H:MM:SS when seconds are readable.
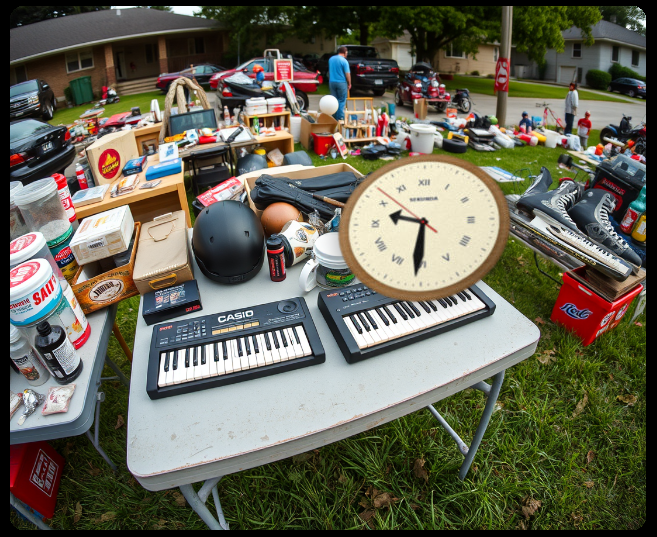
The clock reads **9:30:52**
